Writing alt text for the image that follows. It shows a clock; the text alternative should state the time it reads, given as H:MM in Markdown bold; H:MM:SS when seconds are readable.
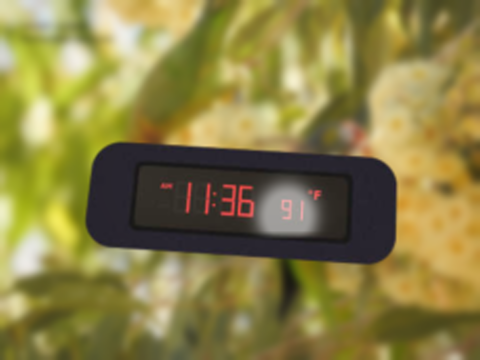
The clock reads **11:36**
